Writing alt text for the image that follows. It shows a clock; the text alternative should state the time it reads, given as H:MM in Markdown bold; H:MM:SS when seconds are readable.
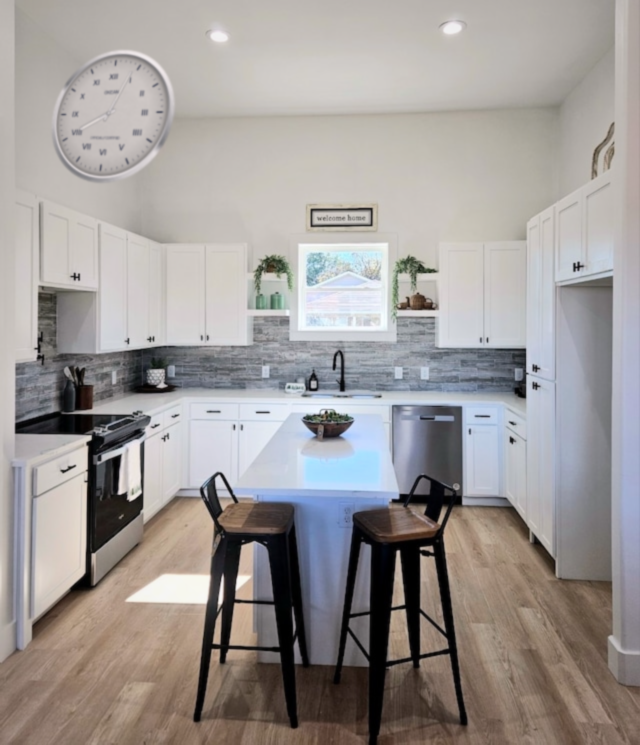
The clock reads **8:04**
